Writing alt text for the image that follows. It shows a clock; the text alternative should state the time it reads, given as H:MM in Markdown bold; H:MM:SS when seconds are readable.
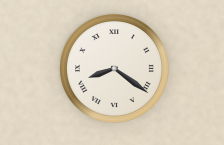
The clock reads **8:21**
